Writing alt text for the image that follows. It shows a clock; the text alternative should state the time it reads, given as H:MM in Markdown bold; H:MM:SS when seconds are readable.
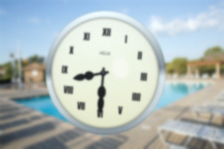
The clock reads **8:30**
